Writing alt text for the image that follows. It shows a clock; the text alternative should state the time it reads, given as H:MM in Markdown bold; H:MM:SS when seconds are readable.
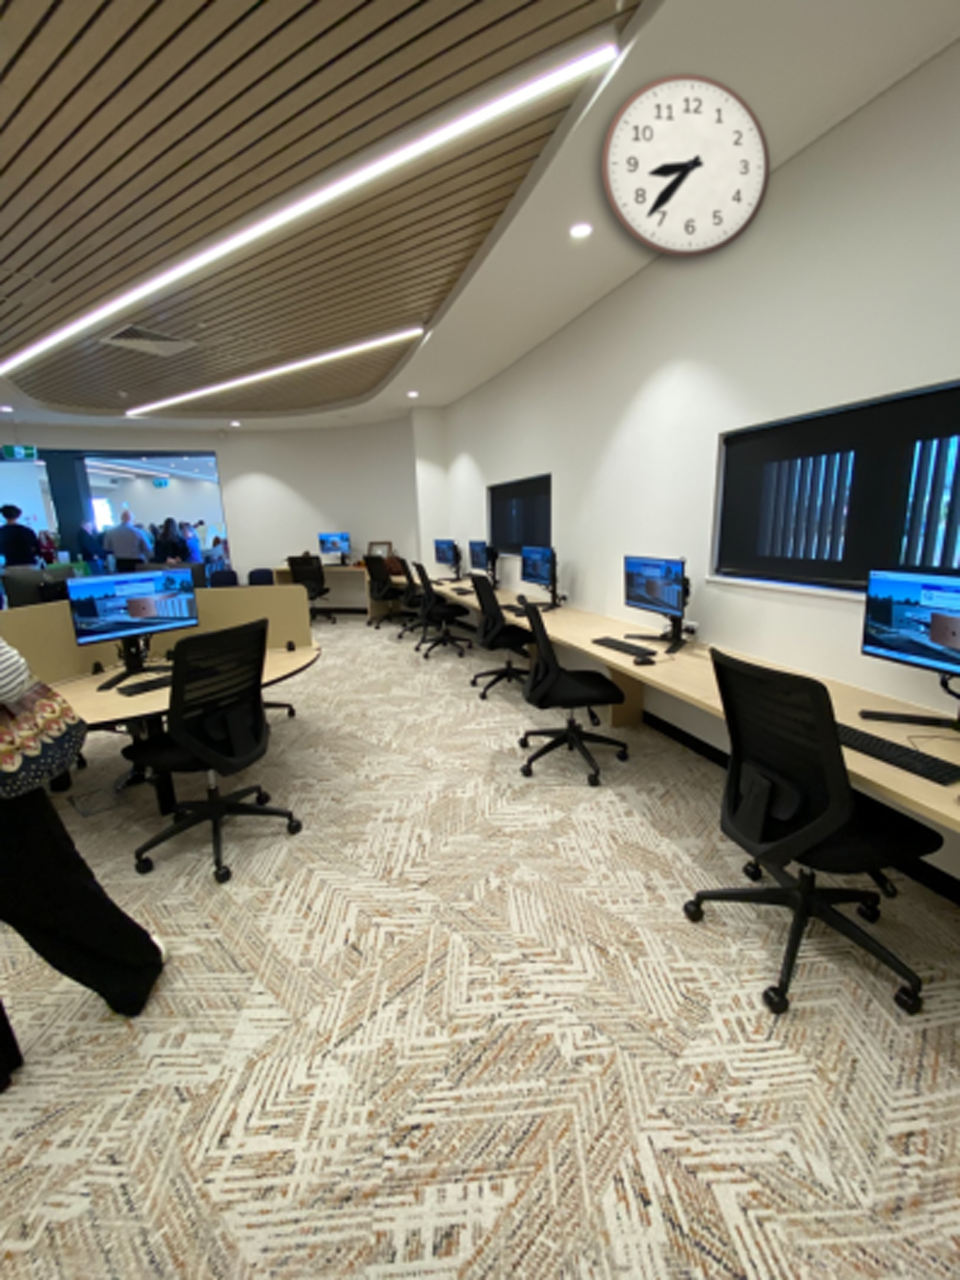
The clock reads **8:37**
